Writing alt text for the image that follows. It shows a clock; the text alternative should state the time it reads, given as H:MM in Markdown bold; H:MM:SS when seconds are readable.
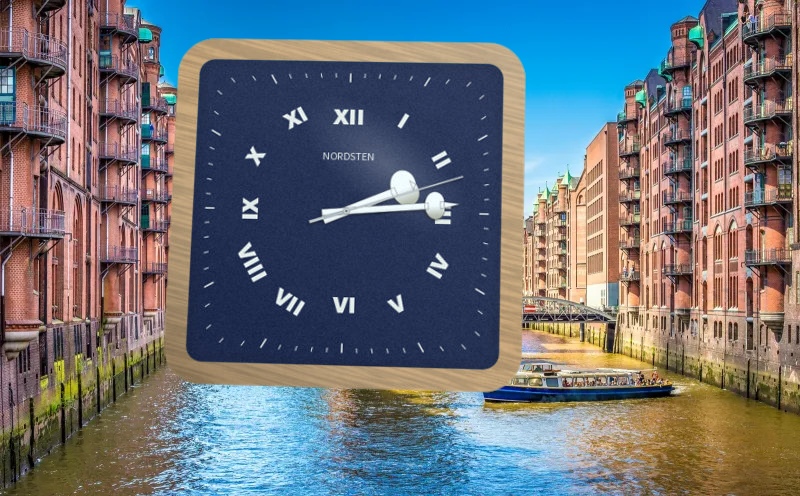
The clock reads **2:14:12**
